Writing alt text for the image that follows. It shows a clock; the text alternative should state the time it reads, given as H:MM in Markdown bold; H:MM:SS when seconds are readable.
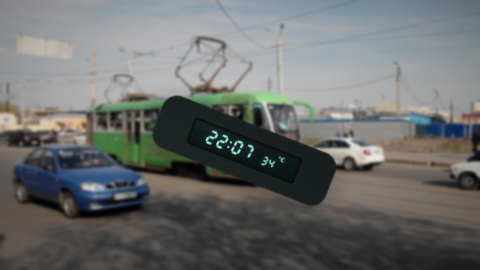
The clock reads **22:07**
